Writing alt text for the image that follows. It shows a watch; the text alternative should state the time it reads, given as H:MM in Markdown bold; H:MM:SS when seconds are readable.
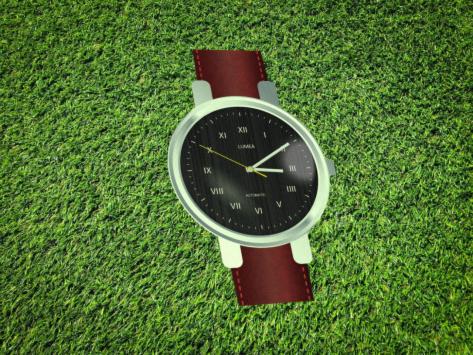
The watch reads **3:09:50**
